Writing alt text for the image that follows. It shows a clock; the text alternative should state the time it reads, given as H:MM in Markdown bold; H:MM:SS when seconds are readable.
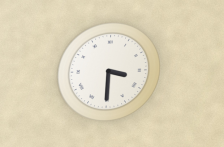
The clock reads **3:30**
